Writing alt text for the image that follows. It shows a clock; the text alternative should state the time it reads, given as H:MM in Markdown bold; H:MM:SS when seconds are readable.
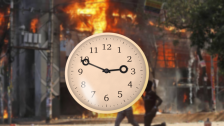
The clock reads **2:49**
